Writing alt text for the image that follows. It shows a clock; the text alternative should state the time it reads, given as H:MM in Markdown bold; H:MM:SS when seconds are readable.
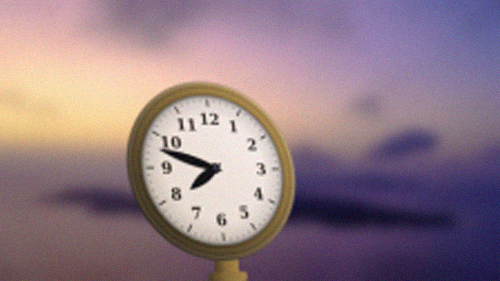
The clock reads **7:48**
